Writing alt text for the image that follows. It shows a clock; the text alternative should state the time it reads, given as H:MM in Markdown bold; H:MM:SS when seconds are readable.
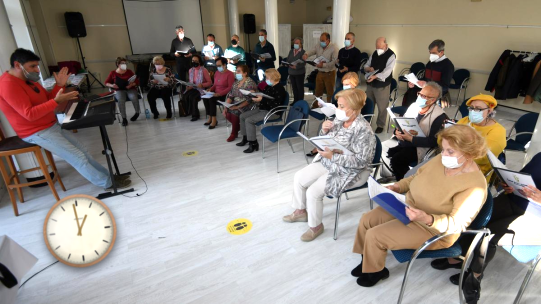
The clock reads **12:59**
